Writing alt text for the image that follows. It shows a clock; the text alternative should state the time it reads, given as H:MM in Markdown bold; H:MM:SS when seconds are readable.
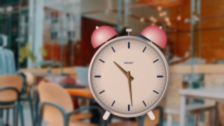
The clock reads **10:29**
